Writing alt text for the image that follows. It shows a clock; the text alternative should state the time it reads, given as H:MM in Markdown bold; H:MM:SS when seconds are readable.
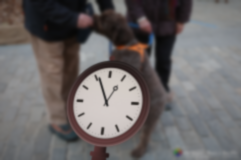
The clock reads **12:56**
